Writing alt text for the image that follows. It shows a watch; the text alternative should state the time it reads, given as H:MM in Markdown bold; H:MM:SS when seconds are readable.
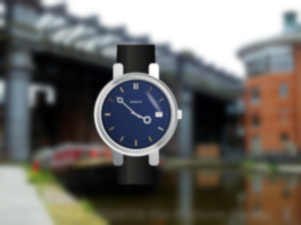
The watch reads **3:52**
